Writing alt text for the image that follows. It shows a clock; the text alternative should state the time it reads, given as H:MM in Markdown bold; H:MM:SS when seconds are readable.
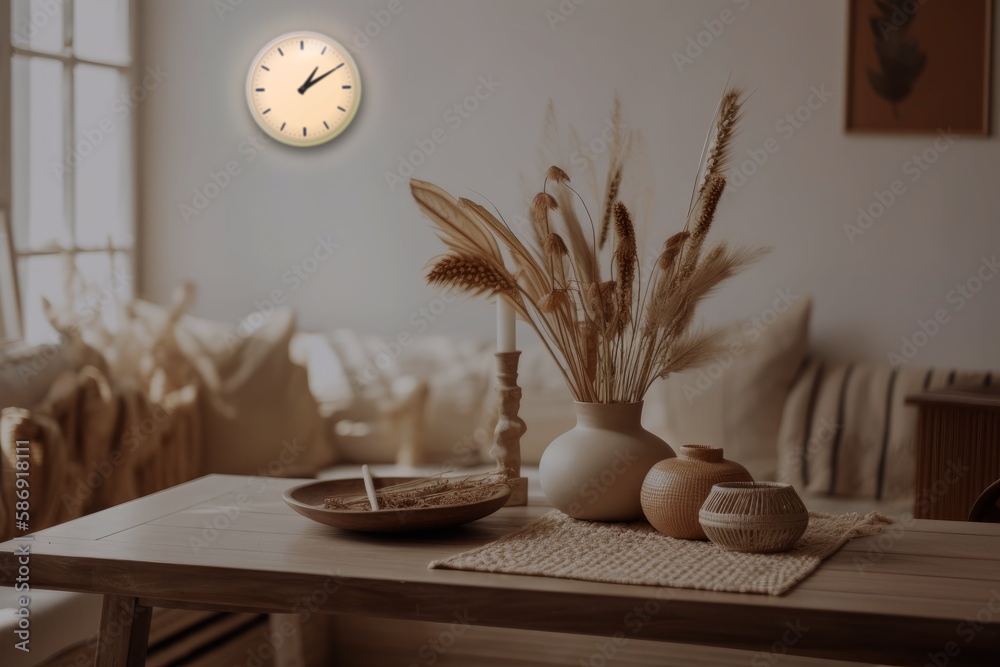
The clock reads **1:10**
